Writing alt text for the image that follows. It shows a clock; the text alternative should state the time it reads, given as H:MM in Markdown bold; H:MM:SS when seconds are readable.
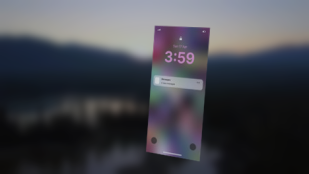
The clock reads **3:59**
